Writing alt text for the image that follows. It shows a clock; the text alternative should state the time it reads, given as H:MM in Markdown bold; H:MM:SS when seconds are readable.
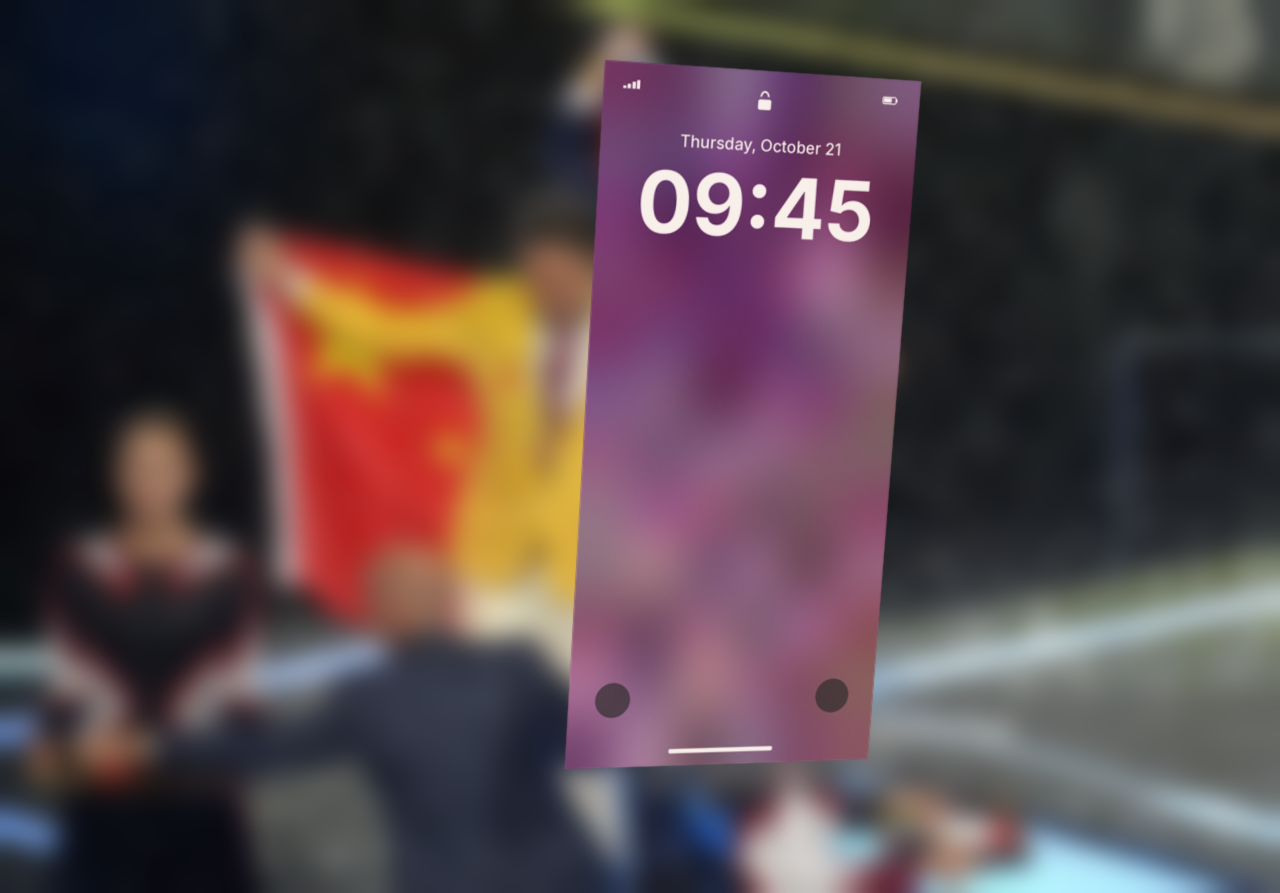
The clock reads **9:45**
